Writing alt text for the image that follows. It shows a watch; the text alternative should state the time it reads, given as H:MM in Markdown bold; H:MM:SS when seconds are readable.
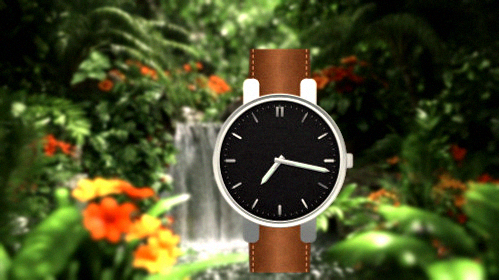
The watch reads **7:17**
